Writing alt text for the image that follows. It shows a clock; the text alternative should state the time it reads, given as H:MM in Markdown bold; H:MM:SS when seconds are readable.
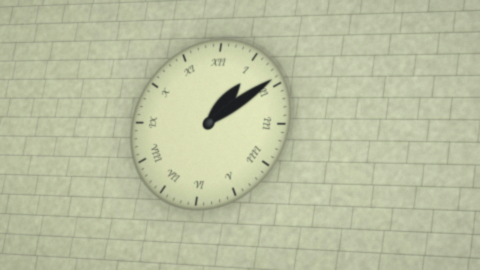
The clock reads **1:09**
